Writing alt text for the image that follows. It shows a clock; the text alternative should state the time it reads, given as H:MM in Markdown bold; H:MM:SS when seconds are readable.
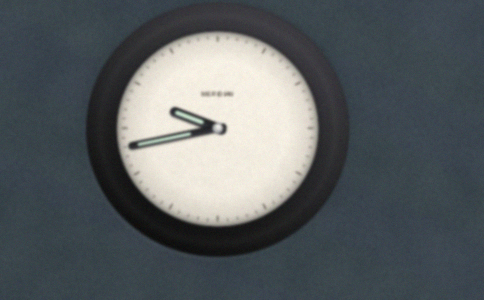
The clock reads **9:43**
